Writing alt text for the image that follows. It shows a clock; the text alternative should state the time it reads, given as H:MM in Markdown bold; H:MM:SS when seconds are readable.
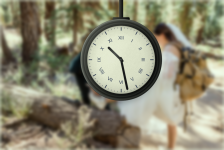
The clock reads **10:28**
